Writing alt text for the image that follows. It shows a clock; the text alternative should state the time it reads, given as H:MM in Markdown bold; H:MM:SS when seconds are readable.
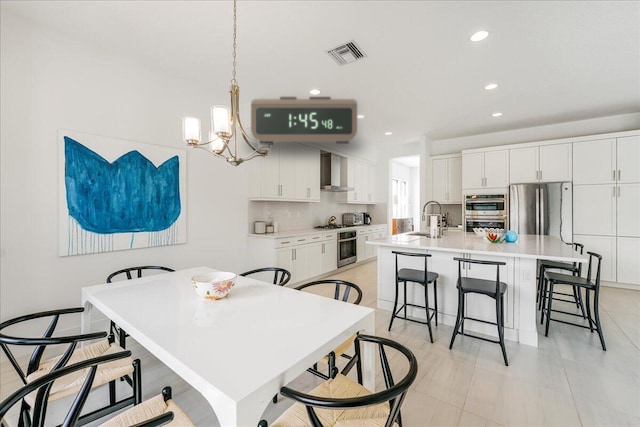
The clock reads **1:45**
